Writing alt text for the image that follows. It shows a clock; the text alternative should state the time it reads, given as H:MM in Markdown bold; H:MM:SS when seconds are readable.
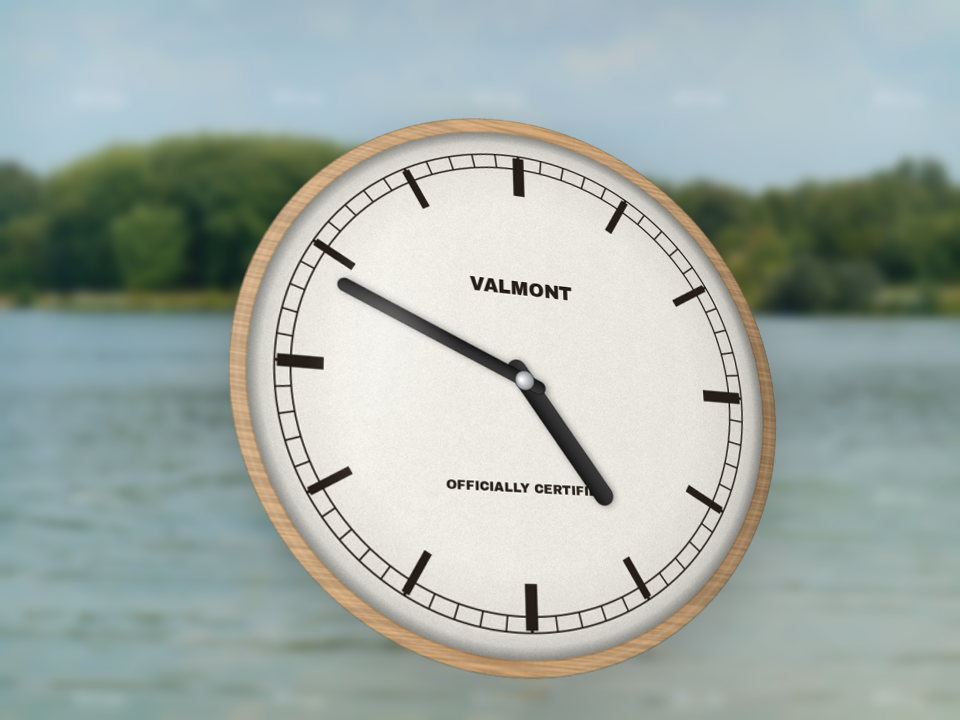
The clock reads **4:49**
